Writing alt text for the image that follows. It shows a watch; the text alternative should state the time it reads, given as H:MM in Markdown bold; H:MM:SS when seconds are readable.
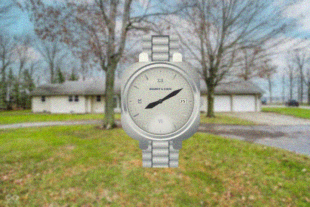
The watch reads **8:10**
